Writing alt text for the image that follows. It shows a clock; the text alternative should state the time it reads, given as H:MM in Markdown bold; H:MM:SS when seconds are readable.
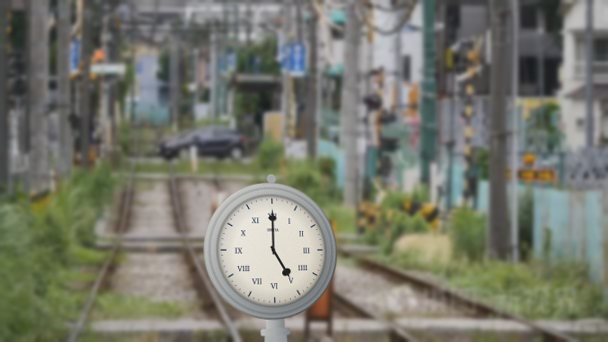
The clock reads **5:00**
